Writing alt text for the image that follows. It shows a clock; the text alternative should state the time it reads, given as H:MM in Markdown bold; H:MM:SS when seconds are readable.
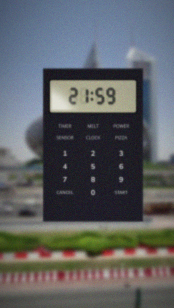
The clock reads **21:59**
